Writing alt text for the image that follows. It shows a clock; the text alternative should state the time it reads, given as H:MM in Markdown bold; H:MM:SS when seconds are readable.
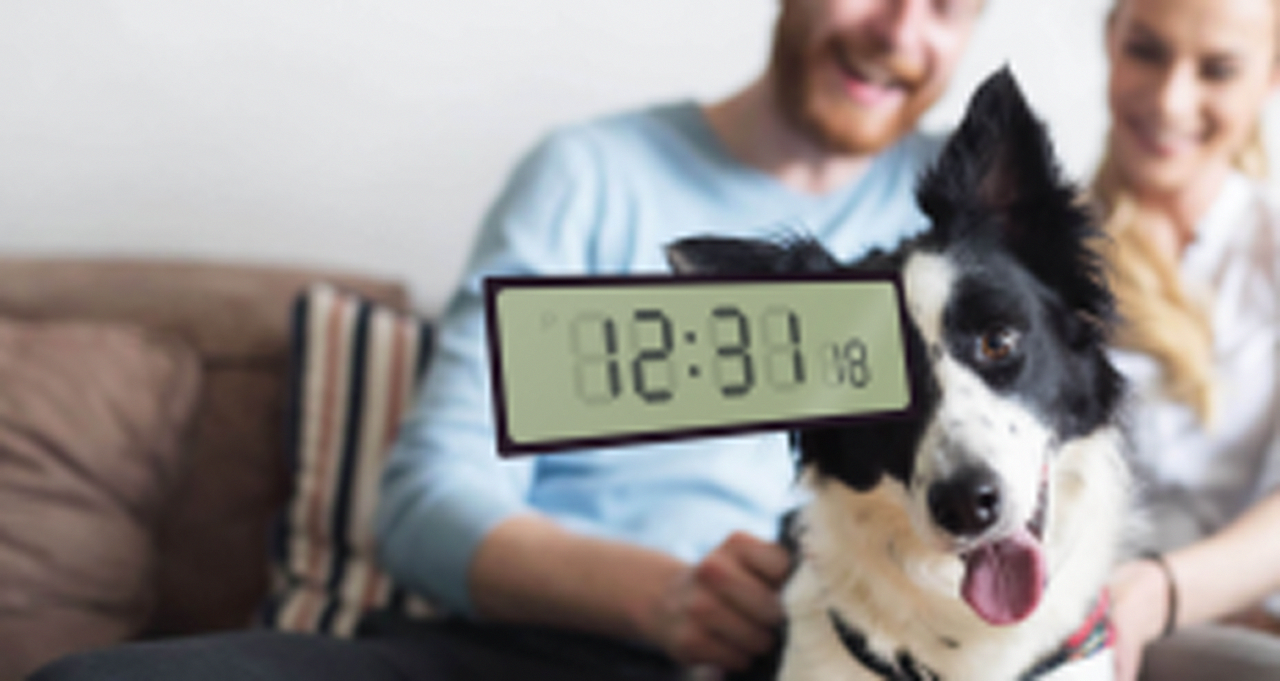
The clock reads **12:31:18**
